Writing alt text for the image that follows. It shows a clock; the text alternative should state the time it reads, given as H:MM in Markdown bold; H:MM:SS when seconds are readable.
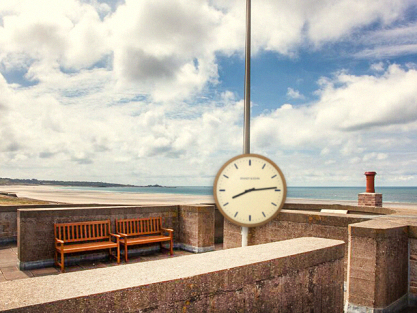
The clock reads **8:14**
